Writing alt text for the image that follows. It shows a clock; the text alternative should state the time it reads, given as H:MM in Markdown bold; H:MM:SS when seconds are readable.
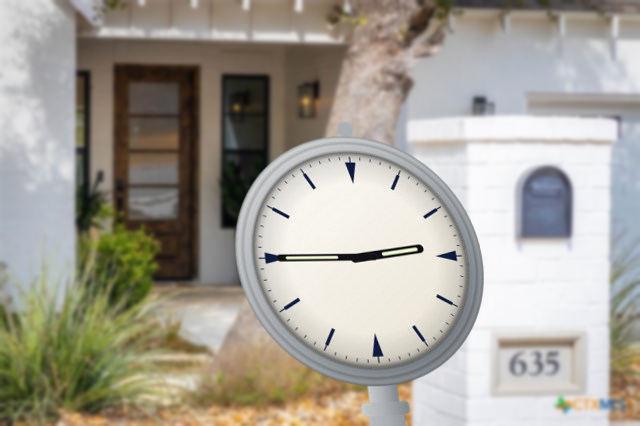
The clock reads **2:45**
